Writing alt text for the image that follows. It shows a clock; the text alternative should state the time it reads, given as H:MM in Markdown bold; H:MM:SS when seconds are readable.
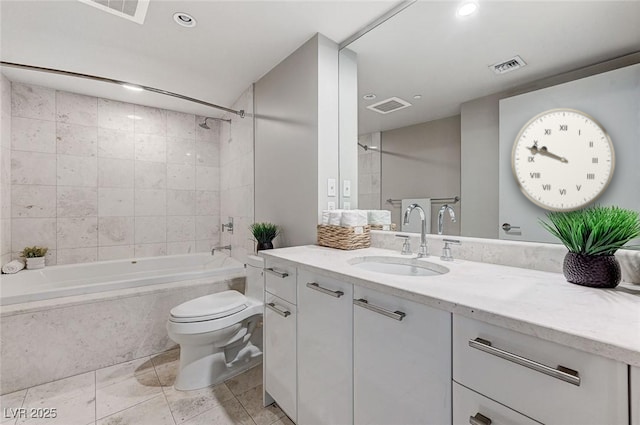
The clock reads **9:48**
